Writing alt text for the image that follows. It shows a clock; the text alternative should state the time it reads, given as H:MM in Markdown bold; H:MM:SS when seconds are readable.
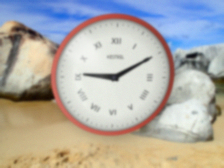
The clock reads **9:10**
